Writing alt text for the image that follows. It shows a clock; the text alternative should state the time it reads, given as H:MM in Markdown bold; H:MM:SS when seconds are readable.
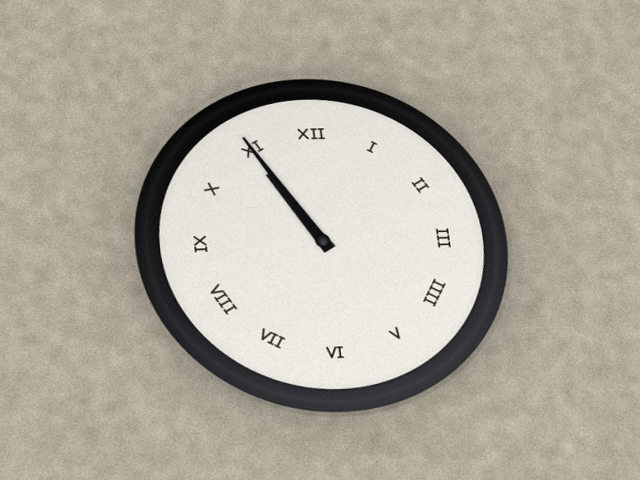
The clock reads **10:55**
